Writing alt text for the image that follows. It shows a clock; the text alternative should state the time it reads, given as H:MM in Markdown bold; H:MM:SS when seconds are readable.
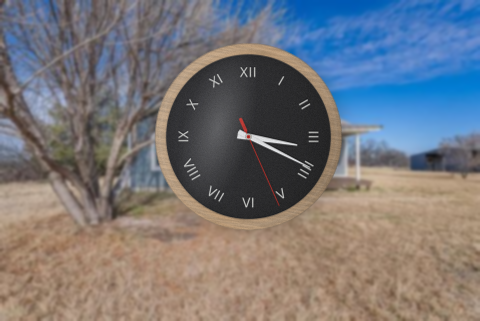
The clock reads **3:19:26**
